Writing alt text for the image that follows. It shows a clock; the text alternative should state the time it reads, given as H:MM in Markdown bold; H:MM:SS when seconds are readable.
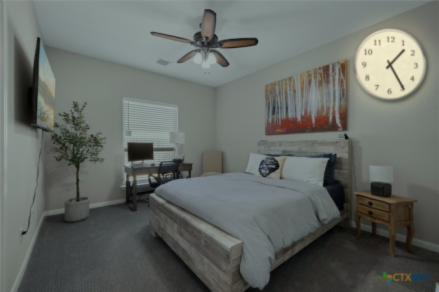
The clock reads **1:25**
